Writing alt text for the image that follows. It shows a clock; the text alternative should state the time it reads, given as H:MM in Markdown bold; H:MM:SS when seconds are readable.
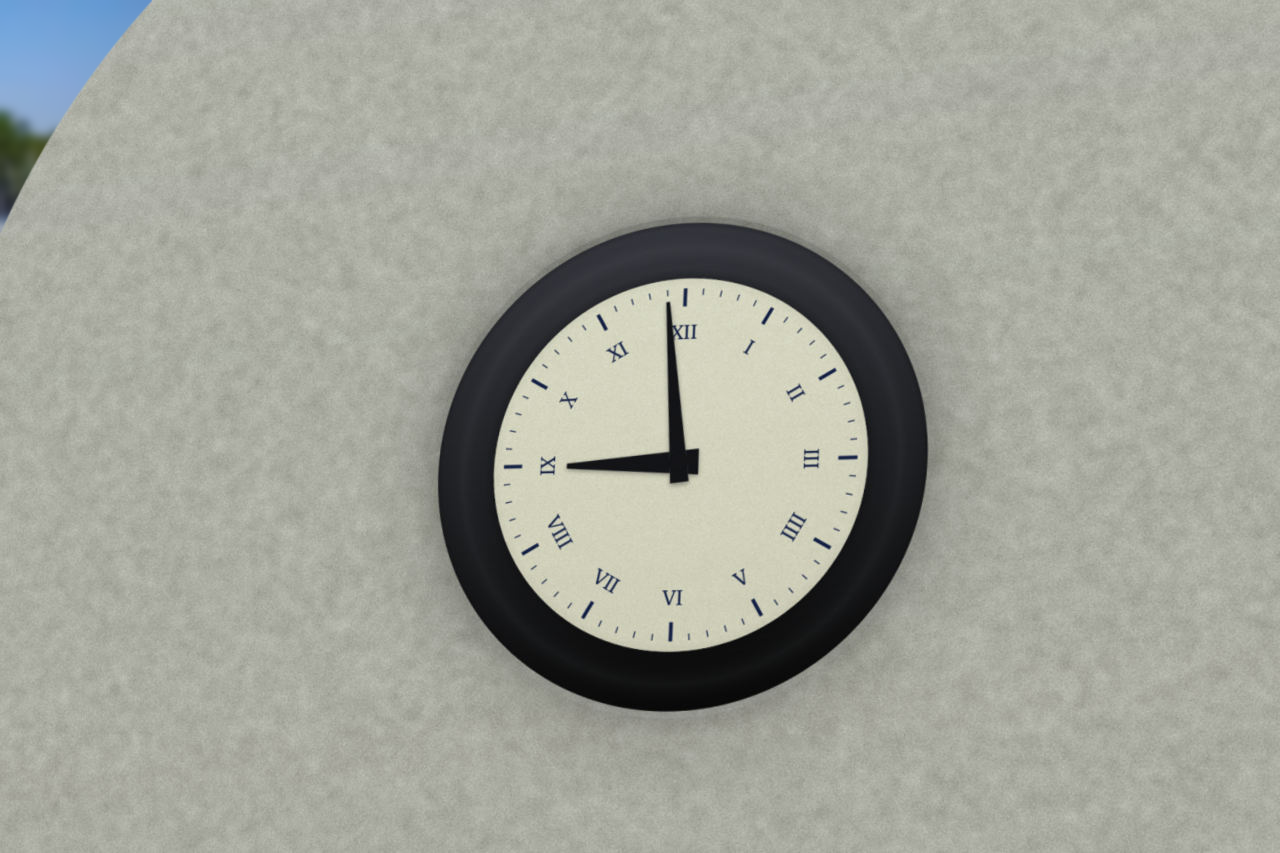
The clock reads **8:59**
